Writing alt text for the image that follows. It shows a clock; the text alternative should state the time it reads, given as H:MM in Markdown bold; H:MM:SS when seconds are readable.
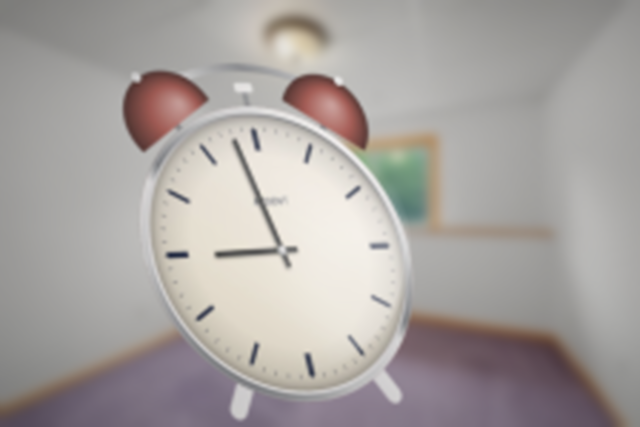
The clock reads **8:58**
